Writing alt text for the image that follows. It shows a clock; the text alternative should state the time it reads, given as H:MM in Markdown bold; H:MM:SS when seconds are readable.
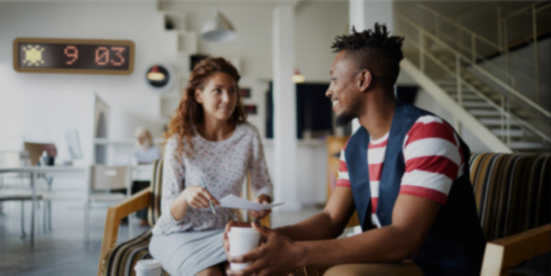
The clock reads **9:03**
